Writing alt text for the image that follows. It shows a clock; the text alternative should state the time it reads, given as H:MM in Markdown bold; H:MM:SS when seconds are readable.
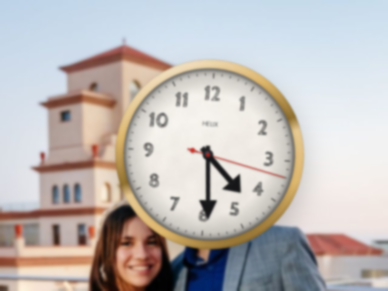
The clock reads **4:29:17**
